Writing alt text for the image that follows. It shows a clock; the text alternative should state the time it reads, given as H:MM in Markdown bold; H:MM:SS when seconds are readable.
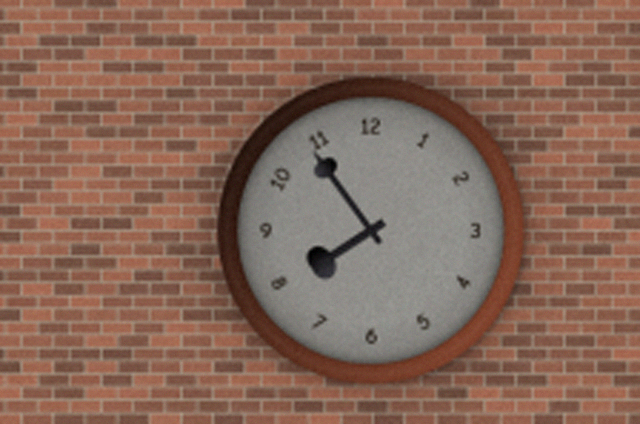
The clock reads **7:54**
